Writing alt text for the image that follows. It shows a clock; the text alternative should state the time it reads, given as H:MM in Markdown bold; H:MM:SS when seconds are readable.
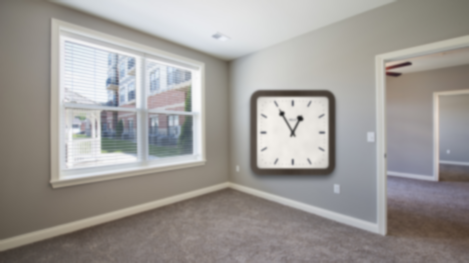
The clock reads **12:55**
